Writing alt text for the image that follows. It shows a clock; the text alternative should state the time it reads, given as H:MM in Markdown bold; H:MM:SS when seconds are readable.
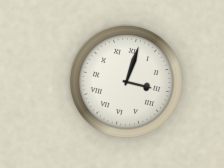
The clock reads **3:01**
